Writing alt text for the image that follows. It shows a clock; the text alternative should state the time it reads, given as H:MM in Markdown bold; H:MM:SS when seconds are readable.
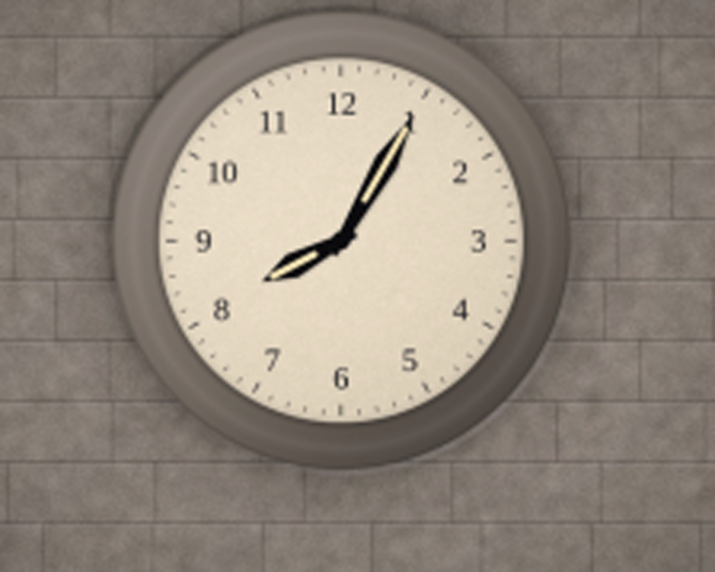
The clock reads **8:05**
